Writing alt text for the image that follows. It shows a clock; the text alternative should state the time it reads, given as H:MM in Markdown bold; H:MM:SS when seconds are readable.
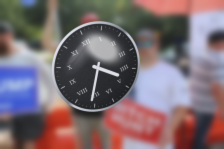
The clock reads **4:36**
